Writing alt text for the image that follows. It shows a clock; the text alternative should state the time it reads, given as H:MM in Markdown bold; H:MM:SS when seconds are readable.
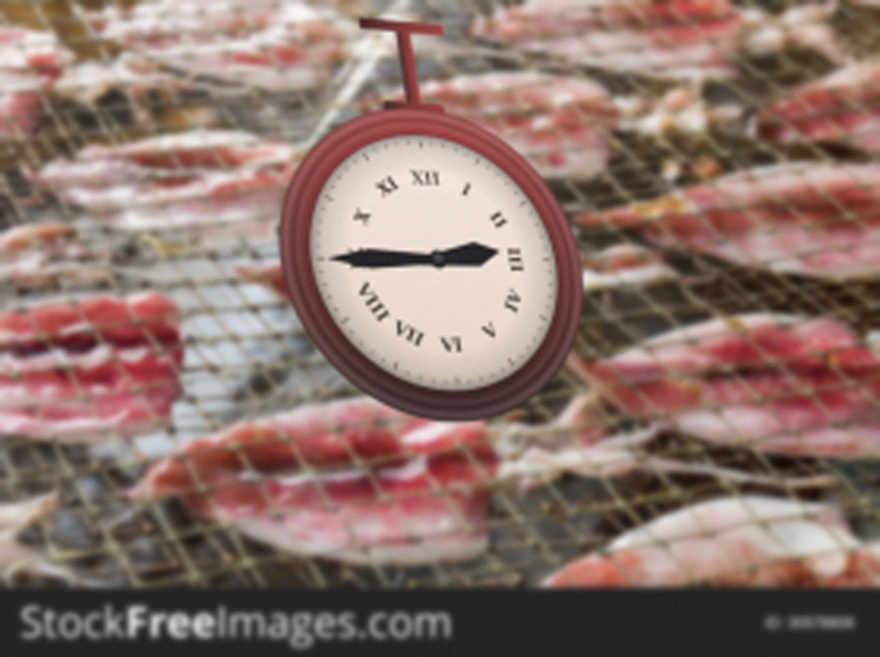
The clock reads **2:45**
